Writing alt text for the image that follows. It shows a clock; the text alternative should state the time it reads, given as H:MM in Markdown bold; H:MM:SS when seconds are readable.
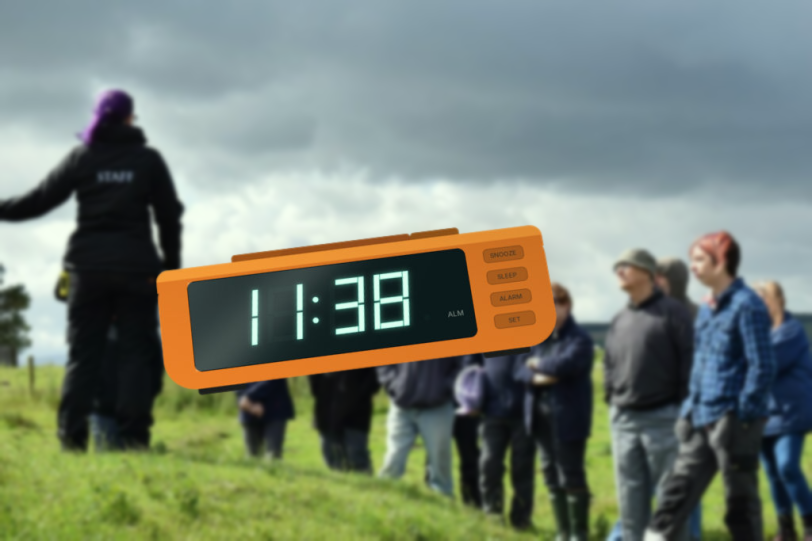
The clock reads **11:38**
